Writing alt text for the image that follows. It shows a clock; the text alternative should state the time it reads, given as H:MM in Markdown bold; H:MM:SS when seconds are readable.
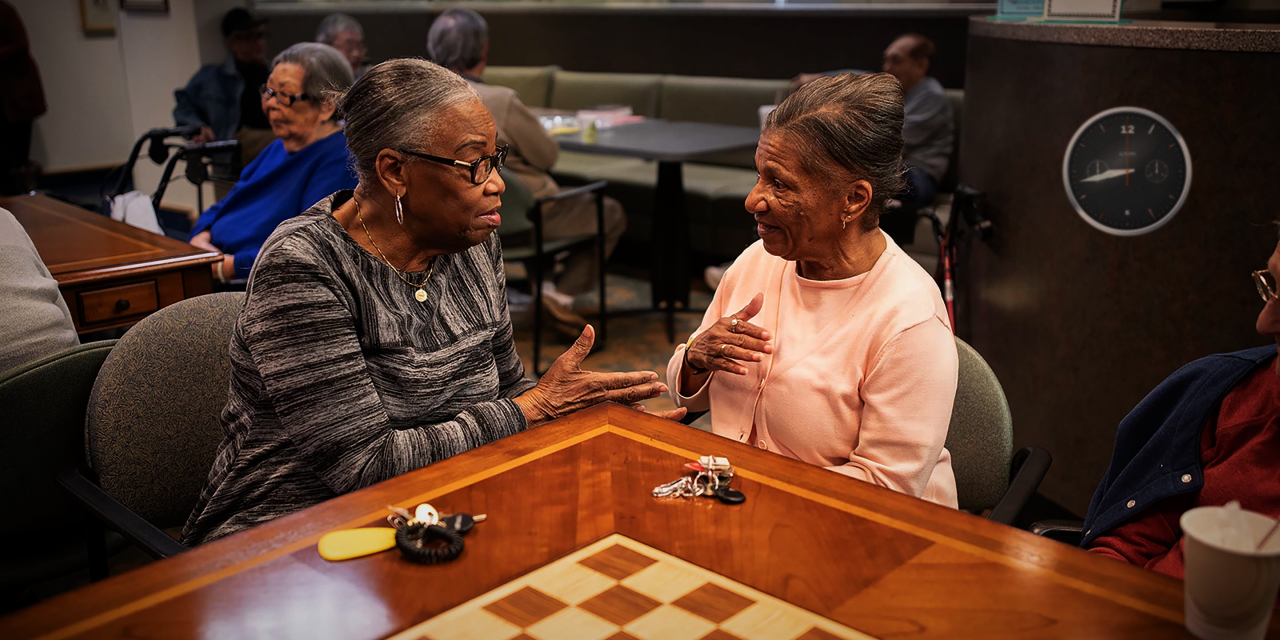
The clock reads **8:43**
